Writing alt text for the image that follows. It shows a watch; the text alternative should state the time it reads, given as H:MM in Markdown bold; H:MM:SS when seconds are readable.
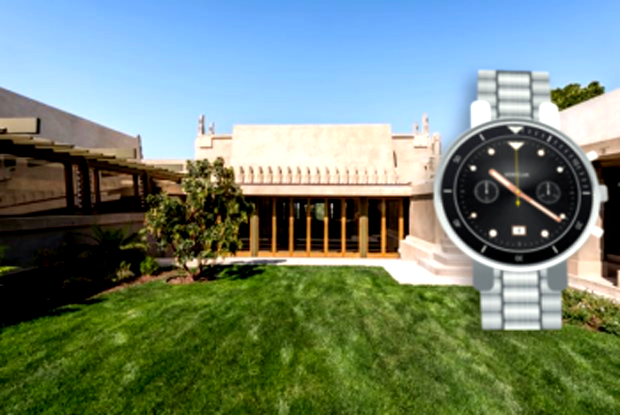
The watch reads **10:21**
